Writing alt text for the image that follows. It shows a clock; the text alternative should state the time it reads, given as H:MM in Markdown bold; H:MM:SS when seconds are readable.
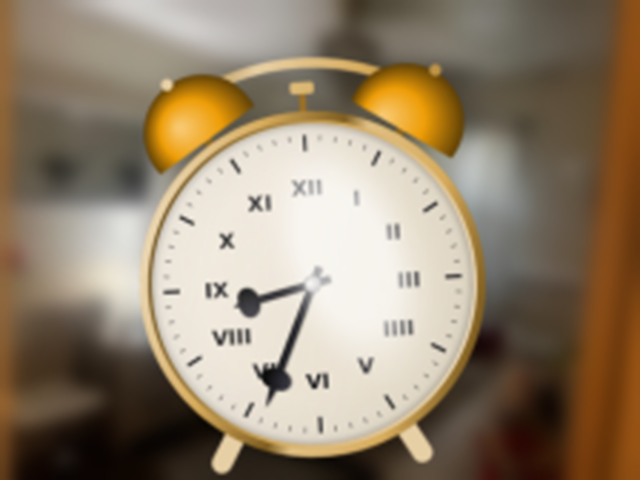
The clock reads **8:34**
